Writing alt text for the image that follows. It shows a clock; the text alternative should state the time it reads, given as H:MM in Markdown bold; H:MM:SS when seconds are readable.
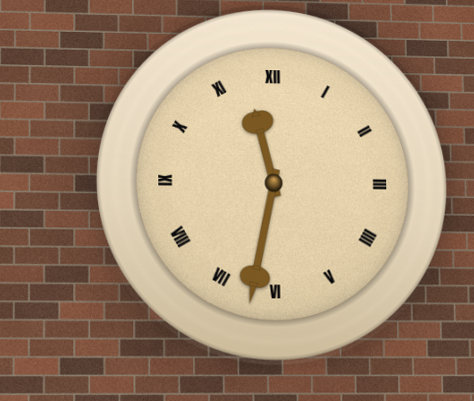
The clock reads **11:32**
